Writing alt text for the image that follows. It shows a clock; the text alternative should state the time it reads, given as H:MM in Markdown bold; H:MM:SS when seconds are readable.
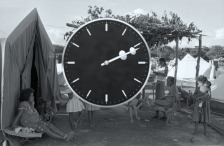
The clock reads **2:11**
